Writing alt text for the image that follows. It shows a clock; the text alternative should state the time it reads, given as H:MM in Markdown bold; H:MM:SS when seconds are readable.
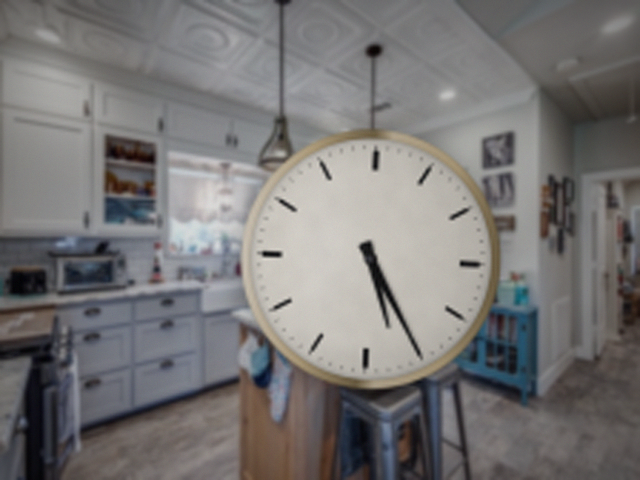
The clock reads **5:25**
